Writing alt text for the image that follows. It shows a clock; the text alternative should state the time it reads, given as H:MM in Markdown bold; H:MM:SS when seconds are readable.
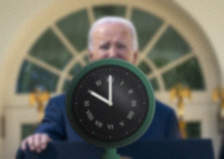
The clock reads **10:00**
